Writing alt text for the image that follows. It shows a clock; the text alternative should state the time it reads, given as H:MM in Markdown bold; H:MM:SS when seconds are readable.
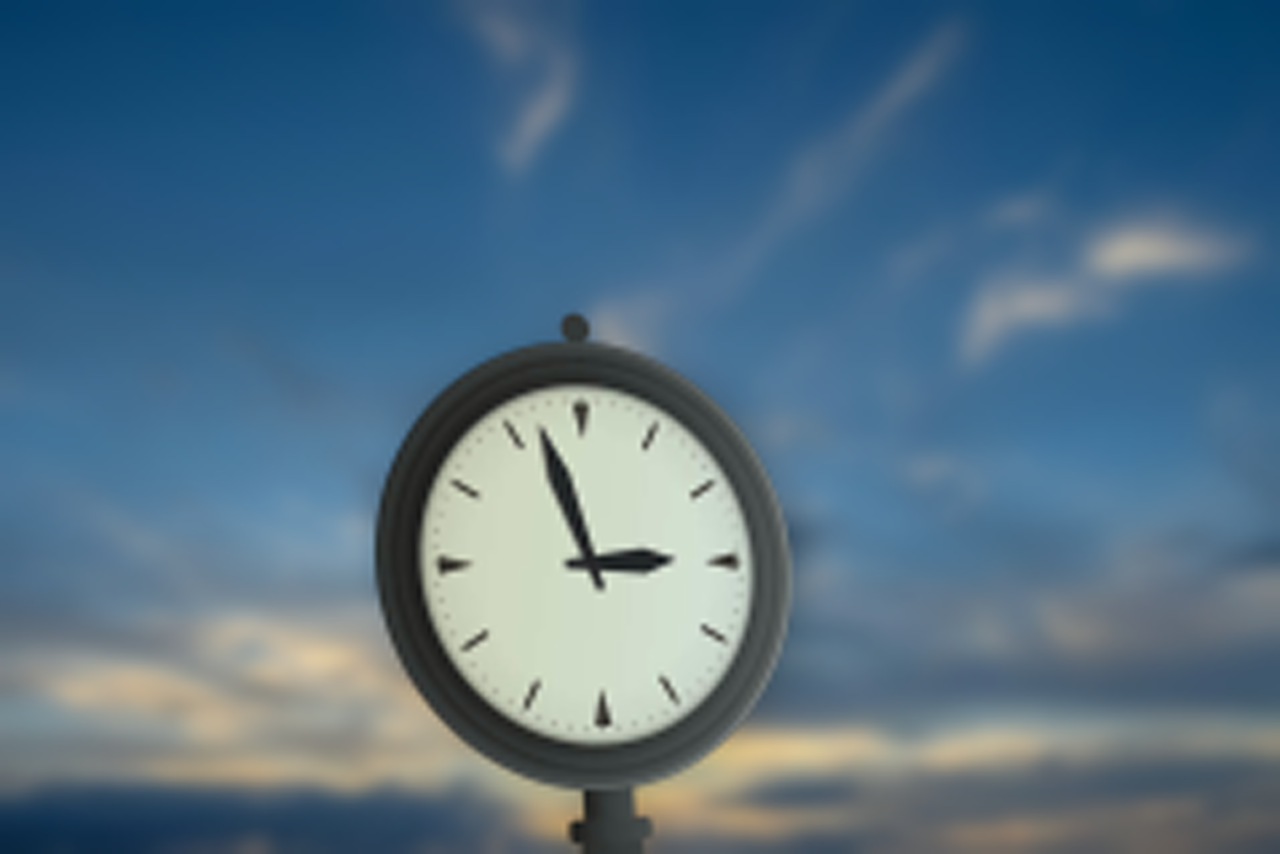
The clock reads **2:57**
